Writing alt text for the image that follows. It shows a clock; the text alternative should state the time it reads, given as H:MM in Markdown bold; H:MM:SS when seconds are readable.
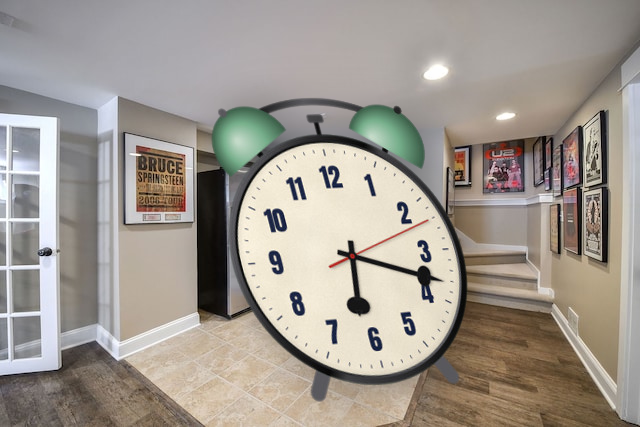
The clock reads **6:18:12**
